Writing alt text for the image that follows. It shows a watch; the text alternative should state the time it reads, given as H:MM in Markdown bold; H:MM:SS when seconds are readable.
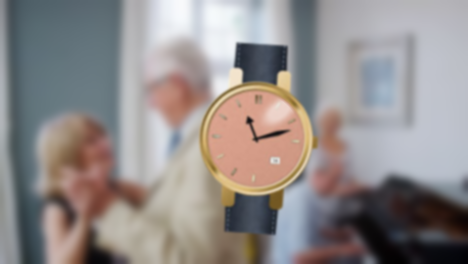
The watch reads **11:12**
